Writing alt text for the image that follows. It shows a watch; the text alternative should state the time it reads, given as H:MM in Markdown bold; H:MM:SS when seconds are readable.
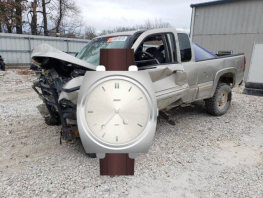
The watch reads **4:37**
